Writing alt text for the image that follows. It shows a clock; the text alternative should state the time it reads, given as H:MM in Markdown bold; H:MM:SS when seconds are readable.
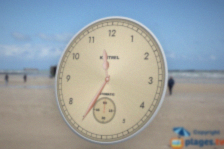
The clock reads **11:35**
